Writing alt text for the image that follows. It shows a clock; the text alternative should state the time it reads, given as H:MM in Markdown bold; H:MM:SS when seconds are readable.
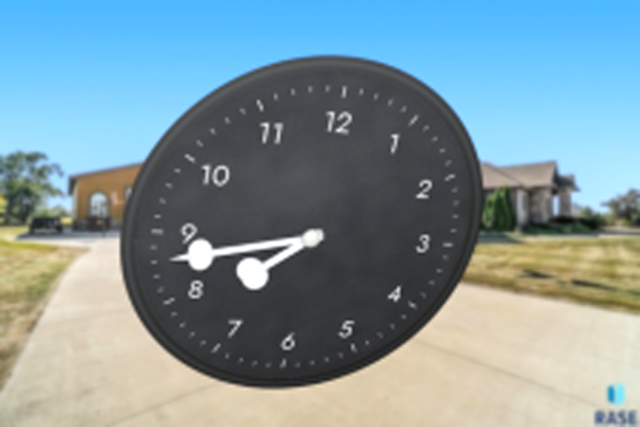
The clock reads **7:43**
